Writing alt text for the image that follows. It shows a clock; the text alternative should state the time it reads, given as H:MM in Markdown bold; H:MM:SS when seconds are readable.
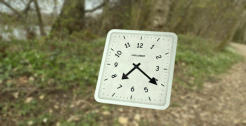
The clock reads **7:21**
